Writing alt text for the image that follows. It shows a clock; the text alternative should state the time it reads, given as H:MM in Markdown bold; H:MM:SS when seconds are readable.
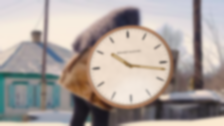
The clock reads **10:17**
